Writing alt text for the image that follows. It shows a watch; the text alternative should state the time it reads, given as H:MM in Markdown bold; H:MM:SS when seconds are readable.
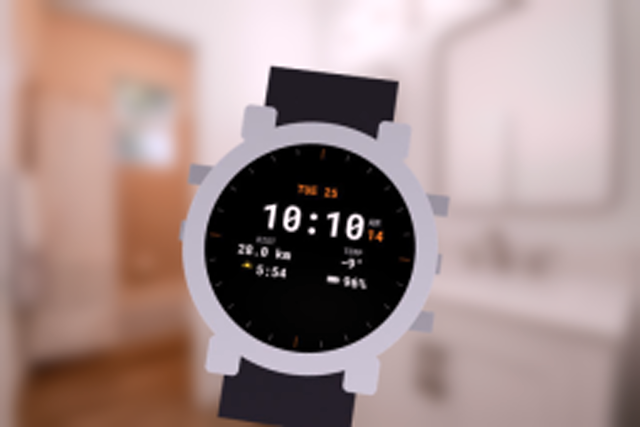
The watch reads **10:10**
